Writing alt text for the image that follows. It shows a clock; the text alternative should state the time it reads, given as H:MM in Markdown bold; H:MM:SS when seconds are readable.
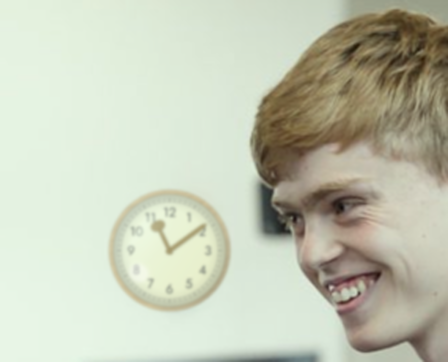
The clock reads **11:09**
